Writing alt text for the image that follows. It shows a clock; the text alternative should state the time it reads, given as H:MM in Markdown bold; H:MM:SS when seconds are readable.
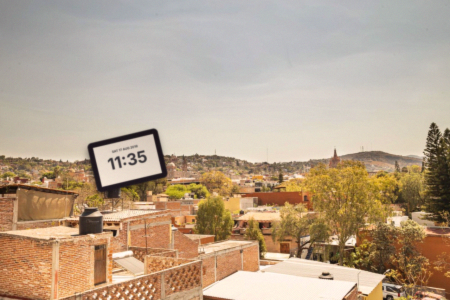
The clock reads **11:35**
